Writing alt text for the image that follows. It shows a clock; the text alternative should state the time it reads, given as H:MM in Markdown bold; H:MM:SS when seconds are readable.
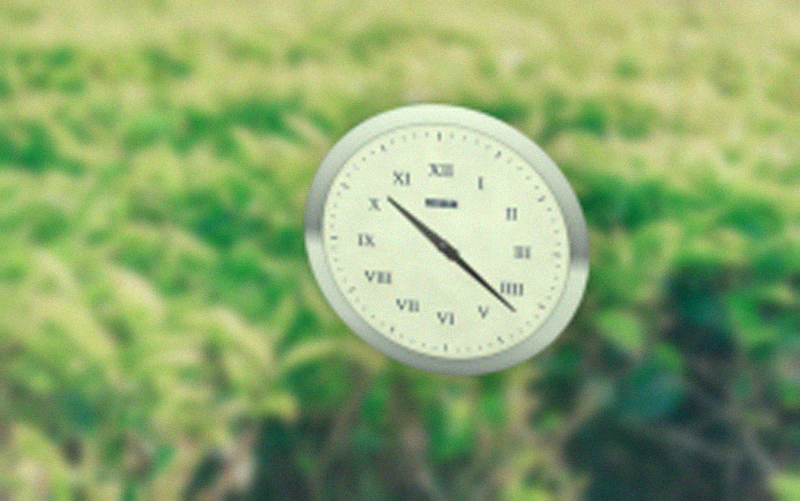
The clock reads **10:22**
